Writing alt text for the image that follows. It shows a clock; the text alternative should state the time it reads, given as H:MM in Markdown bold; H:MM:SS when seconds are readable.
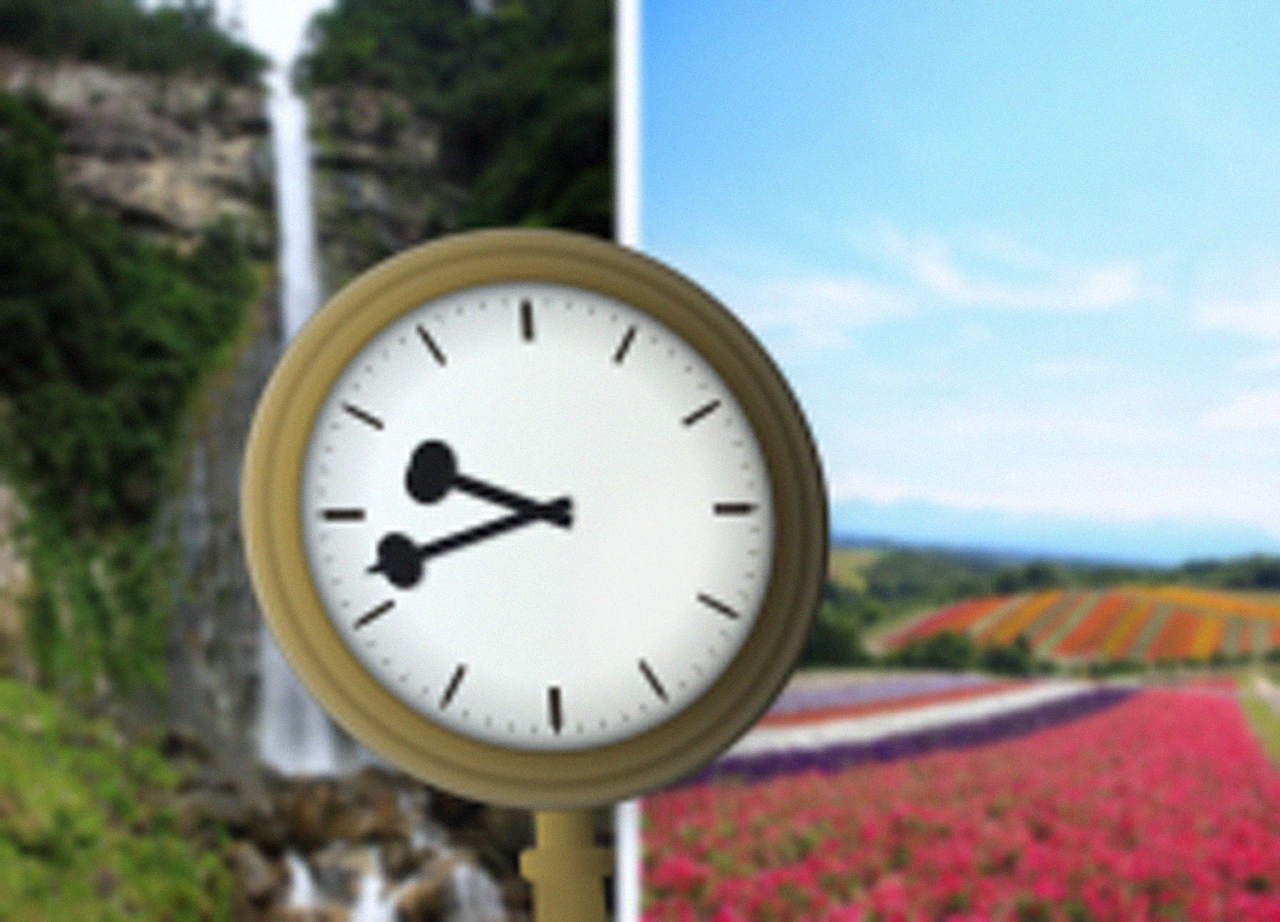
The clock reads **9:42**
